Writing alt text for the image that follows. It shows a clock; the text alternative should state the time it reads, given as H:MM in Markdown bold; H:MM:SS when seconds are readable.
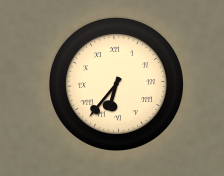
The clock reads **6:37**
